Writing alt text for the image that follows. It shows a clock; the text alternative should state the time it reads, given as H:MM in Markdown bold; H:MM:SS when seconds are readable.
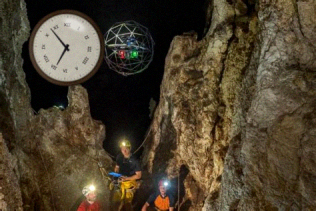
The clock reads **6:53**
